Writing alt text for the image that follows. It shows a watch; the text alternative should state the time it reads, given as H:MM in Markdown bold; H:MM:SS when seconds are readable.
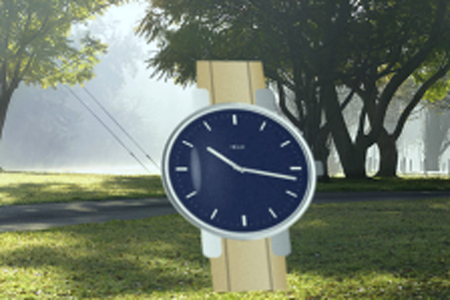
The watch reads **10:17**
